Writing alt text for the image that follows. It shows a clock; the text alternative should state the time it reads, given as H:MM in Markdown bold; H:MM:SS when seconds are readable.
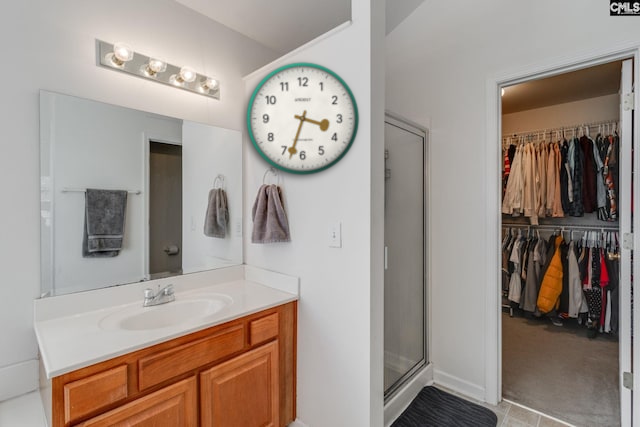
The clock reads **3:33**
